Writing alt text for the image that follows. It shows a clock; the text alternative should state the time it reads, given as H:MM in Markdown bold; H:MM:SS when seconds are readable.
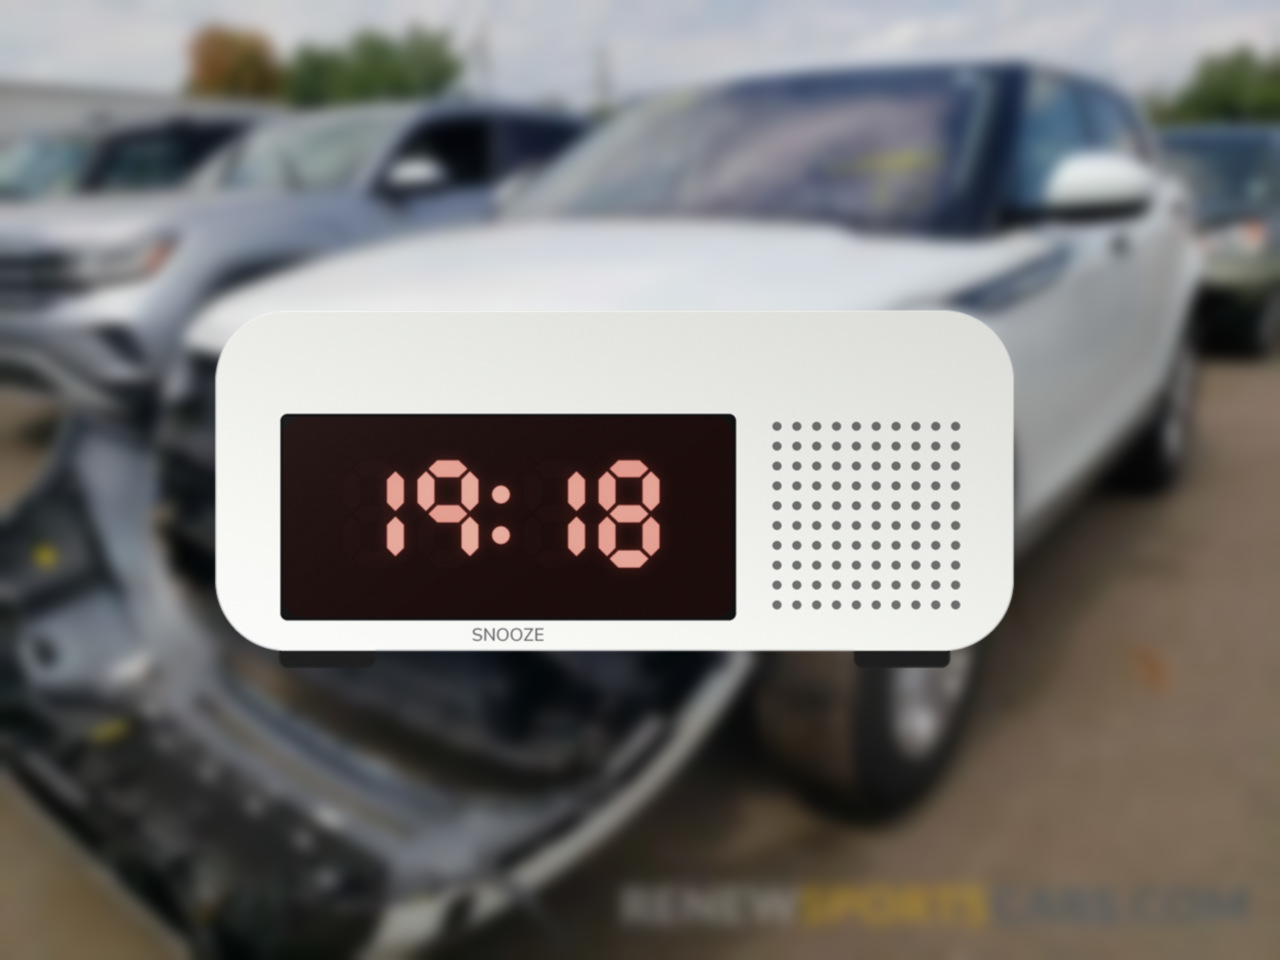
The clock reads **19:18**
